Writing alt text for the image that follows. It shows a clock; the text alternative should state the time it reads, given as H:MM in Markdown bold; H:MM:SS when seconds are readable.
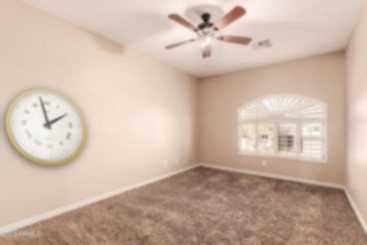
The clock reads **1:58**
